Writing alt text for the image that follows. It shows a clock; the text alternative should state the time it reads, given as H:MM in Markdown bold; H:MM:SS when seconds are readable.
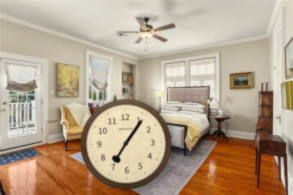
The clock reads **7:06**
